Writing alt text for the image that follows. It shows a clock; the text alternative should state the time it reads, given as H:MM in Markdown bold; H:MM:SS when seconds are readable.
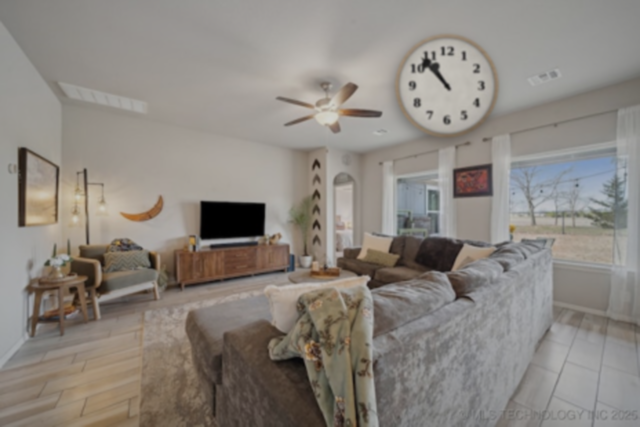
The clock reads **10:53**
